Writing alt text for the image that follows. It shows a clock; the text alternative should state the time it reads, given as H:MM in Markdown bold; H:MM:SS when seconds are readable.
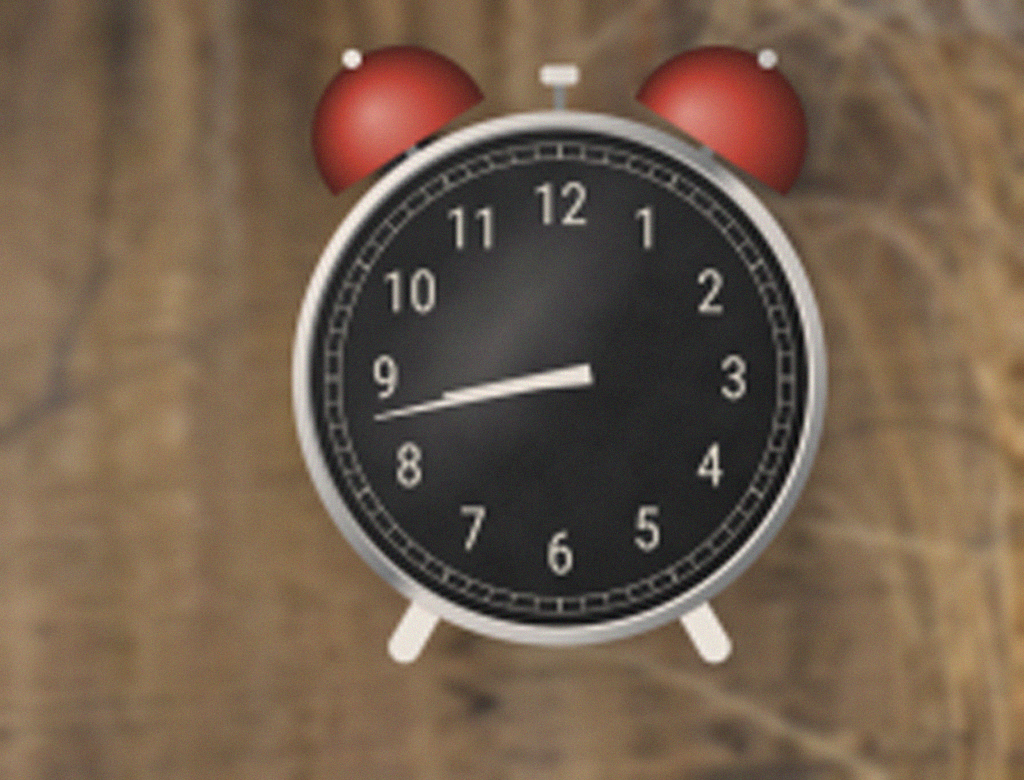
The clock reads **8:43**
